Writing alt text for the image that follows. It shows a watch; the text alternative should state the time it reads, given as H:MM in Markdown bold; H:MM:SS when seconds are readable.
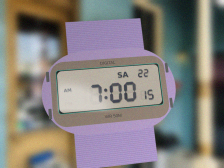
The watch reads **7:00:15**
